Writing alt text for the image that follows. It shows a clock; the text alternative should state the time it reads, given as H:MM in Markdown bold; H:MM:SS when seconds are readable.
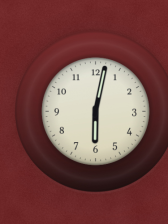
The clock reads **6:02**
